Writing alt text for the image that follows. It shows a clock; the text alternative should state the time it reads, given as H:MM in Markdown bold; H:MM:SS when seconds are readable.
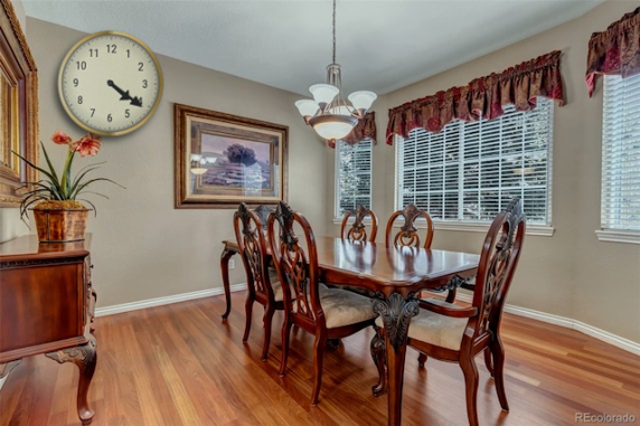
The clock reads **4:21**
